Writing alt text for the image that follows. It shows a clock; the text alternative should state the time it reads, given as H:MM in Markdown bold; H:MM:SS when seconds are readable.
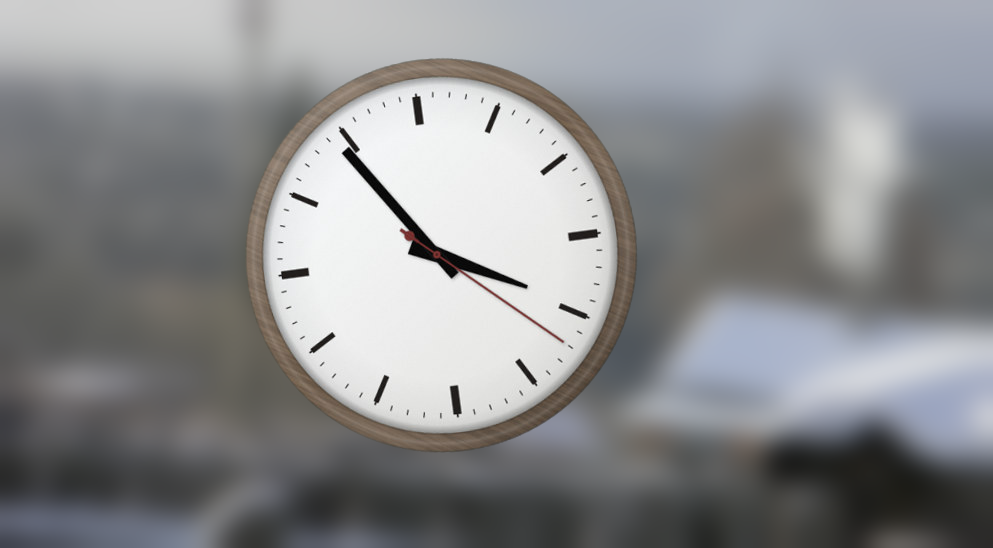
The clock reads **3:54:22**
